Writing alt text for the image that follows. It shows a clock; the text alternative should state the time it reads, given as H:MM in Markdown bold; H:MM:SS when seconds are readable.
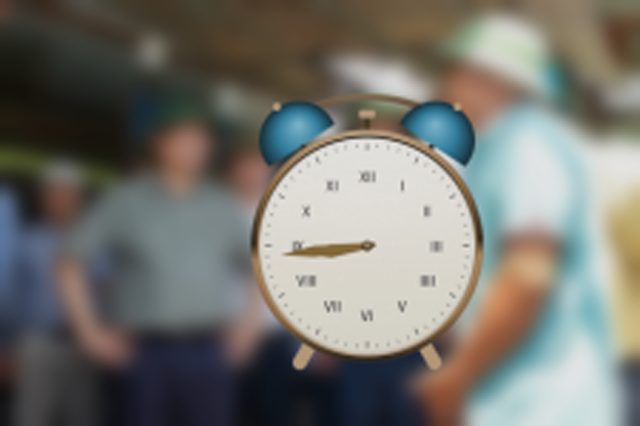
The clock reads **8:44**
